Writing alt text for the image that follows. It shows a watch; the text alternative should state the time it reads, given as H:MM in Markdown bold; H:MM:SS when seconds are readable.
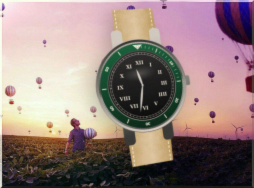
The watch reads **11:32**
